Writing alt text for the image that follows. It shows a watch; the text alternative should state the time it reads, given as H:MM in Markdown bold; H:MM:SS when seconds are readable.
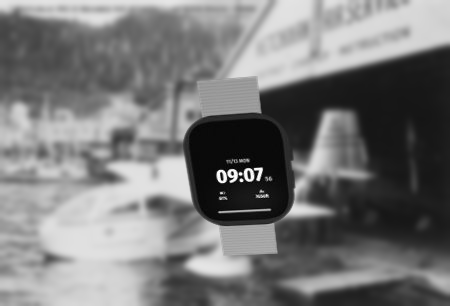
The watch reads **9:07**
